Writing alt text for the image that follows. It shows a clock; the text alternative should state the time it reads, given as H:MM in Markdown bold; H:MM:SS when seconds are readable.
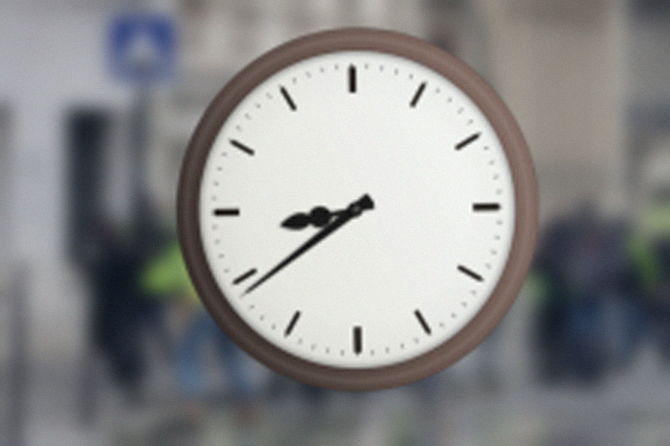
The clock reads **8:39**
